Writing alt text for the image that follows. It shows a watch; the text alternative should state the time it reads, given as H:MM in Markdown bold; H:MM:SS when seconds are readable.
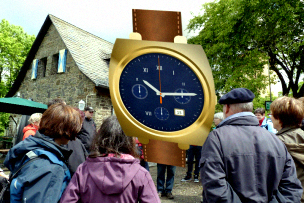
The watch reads **10:14**
